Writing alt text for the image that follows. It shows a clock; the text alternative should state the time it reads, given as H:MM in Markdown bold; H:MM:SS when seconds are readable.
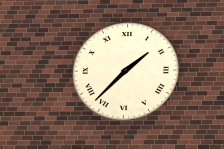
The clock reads **1:37**
